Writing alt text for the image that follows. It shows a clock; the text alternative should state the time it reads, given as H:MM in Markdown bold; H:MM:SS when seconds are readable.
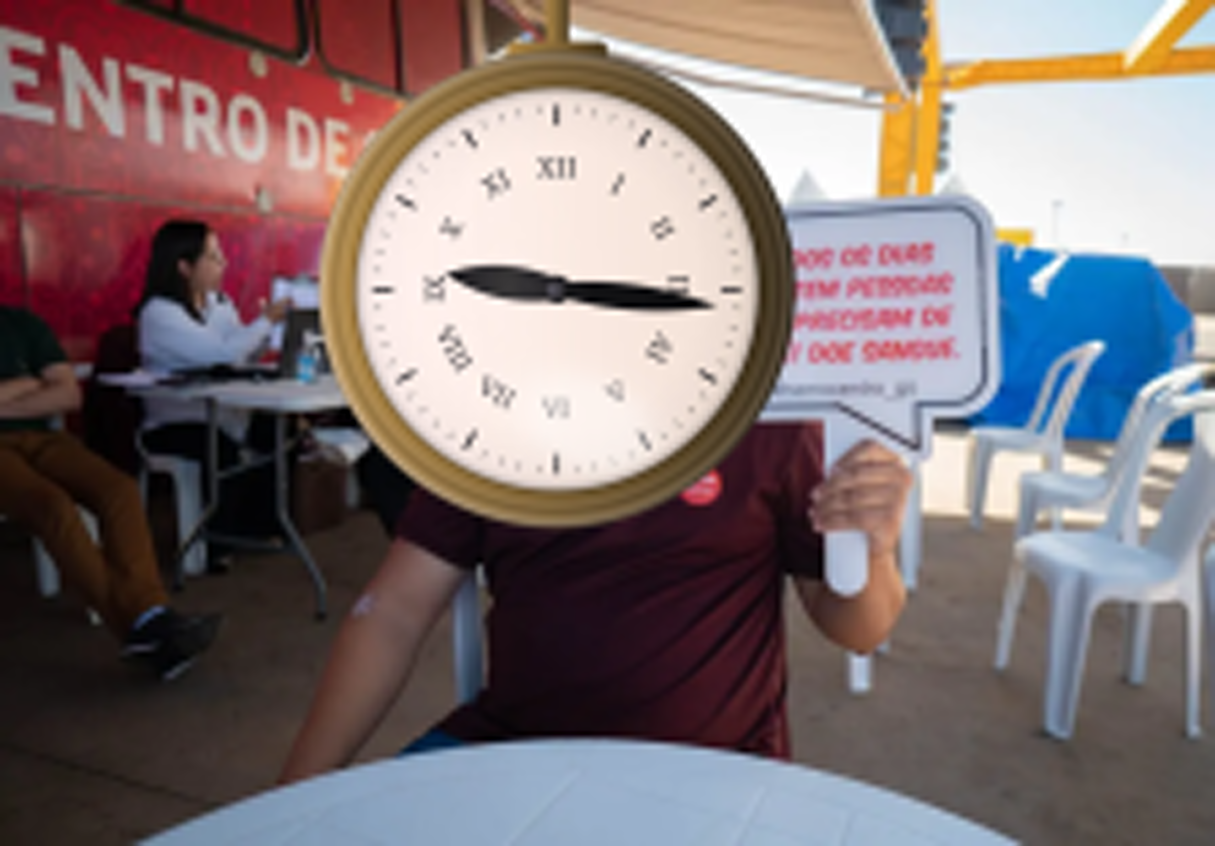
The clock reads **9:16**
